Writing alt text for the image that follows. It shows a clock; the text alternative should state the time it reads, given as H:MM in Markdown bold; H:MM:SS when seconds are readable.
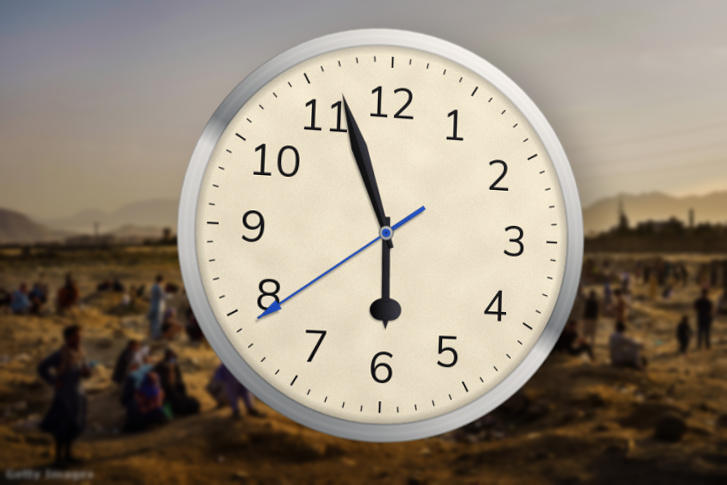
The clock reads **5:56:39**
